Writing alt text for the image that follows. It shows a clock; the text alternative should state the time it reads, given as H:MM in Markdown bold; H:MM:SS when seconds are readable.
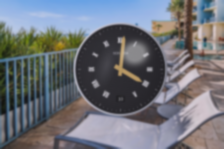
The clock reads **4:01**
